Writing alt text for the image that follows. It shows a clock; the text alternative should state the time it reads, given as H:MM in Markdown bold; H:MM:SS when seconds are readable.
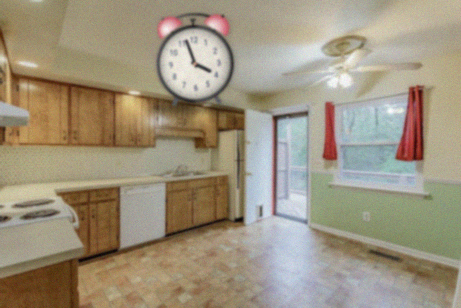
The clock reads **3:57**
